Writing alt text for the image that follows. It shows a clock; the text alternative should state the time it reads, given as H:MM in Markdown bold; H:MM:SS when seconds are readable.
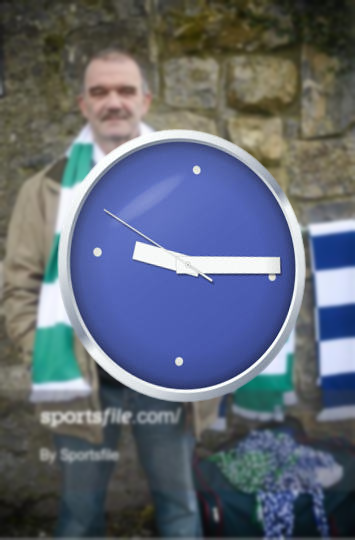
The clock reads **9:13:49**
